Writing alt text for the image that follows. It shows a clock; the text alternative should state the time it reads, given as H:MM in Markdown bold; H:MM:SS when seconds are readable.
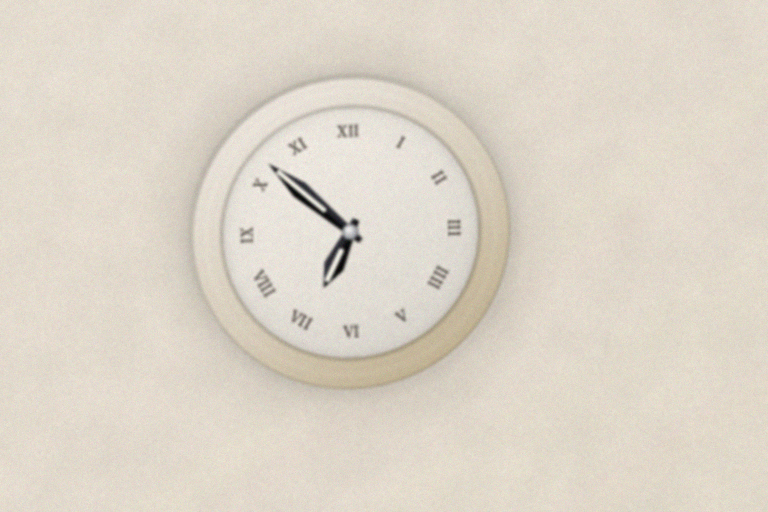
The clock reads **6:52**
